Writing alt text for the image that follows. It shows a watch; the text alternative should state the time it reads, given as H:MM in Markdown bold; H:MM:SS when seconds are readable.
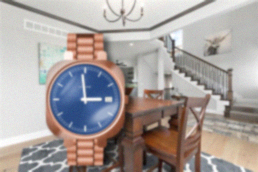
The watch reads **2:59**
